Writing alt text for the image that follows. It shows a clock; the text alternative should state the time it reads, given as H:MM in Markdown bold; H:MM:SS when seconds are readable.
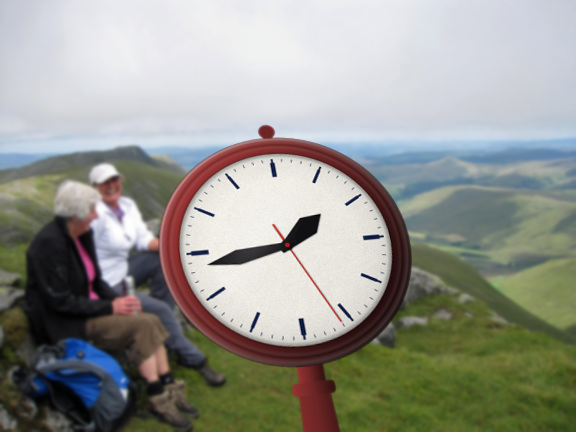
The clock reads **1:43:26**
